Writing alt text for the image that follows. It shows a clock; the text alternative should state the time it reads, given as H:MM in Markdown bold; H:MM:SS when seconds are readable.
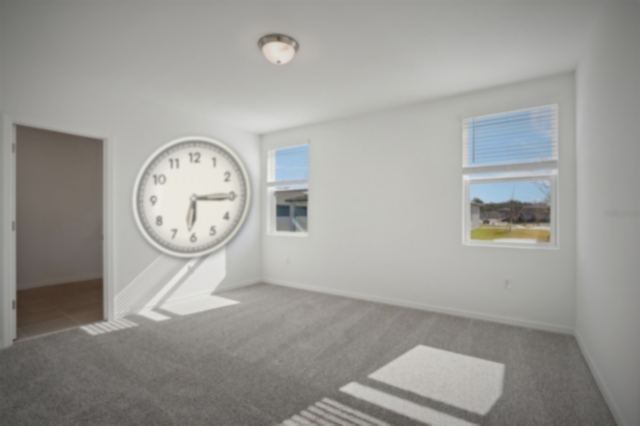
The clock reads **6:15**
